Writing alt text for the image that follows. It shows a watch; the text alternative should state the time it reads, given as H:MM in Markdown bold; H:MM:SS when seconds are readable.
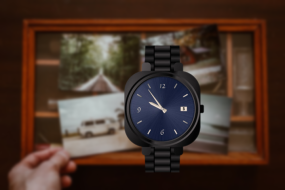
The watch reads **9:54**
